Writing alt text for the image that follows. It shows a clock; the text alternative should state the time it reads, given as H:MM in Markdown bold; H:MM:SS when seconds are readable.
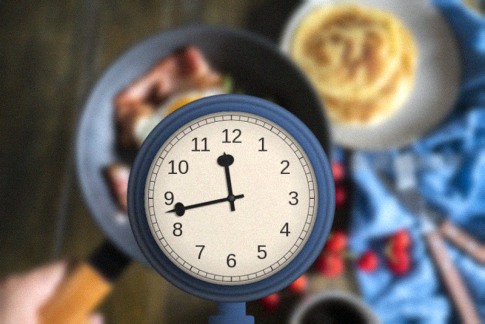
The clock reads **11:43**
